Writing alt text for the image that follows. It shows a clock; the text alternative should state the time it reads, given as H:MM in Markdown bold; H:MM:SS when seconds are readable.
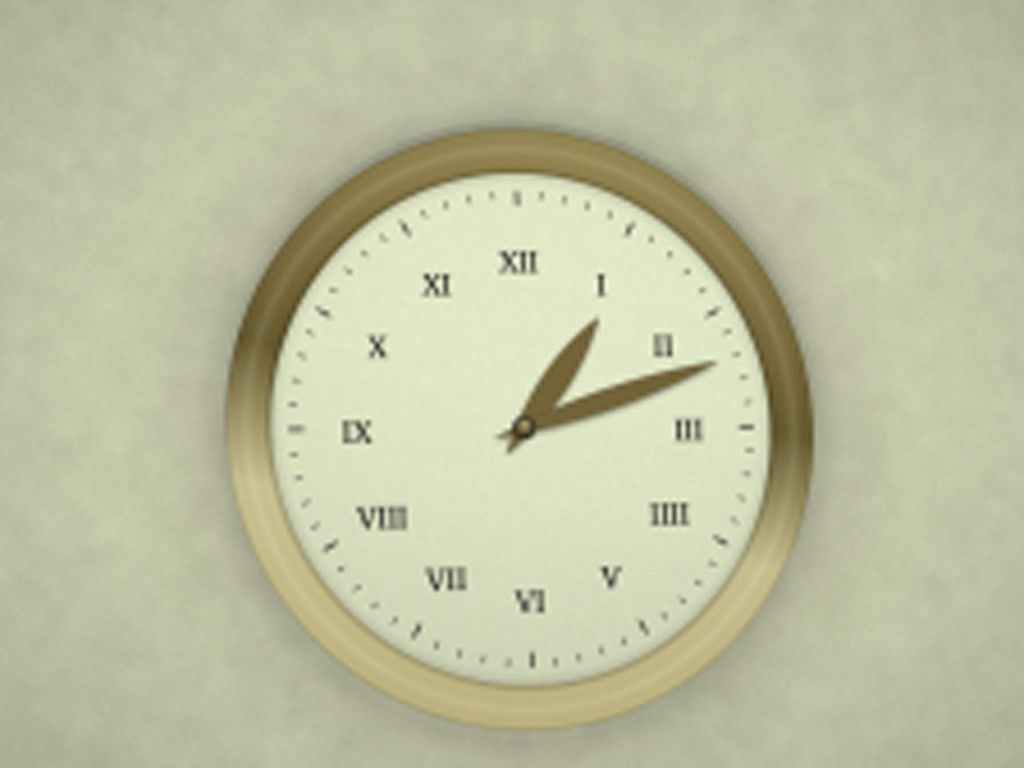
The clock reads **1:12**
